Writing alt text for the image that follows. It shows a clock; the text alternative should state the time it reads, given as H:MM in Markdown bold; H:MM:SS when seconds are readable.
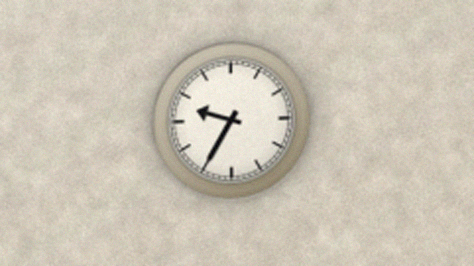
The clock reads **9:35**
